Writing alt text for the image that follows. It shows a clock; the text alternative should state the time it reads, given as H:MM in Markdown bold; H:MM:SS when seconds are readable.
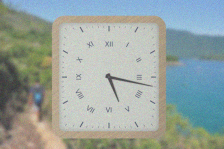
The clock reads **5:17**
